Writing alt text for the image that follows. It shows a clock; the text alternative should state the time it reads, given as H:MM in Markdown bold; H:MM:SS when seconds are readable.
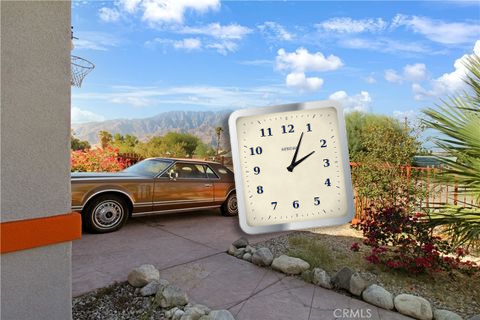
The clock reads **2:04**
